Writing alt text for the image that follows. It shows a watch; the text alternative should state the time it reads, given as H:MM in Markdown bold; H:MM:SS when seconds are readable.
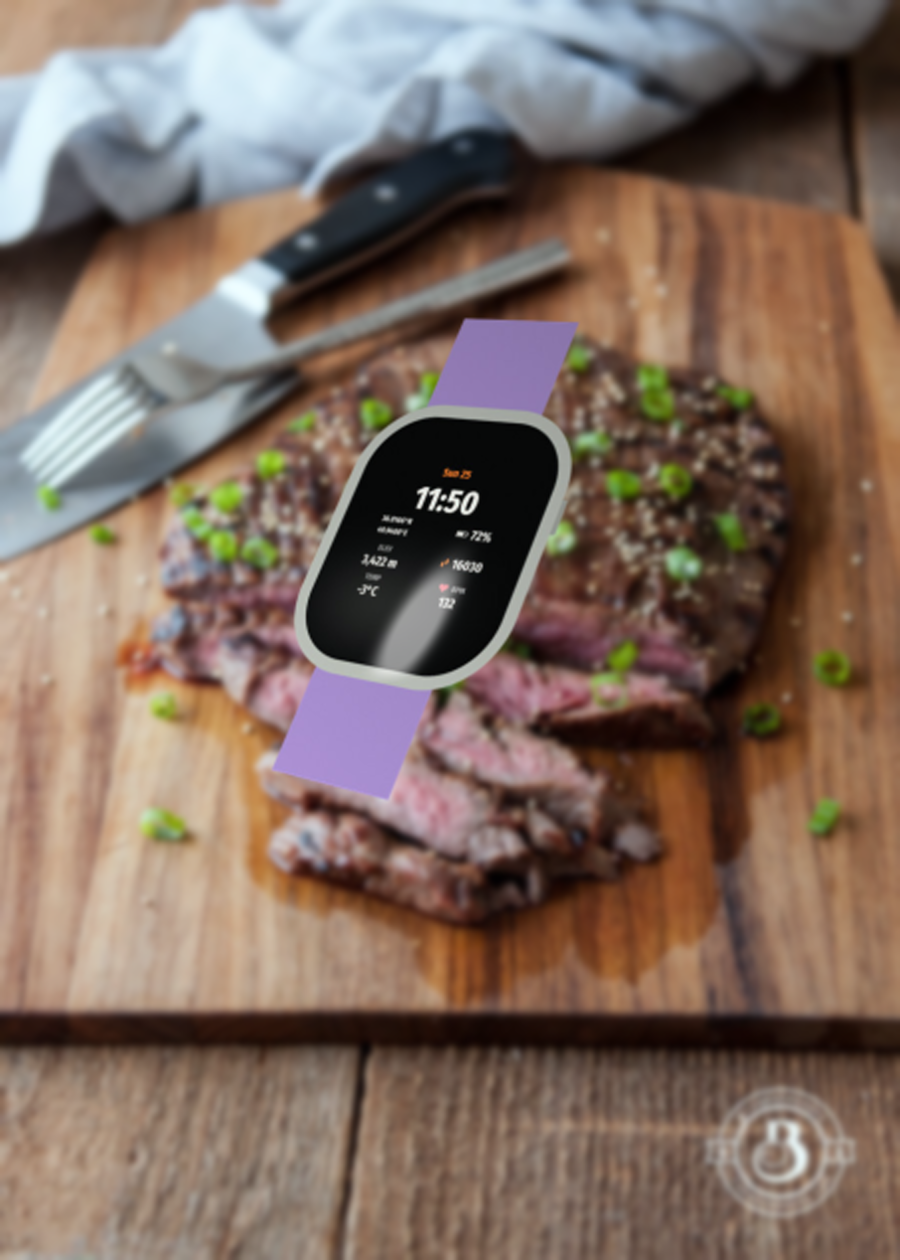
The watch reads **11:50**
